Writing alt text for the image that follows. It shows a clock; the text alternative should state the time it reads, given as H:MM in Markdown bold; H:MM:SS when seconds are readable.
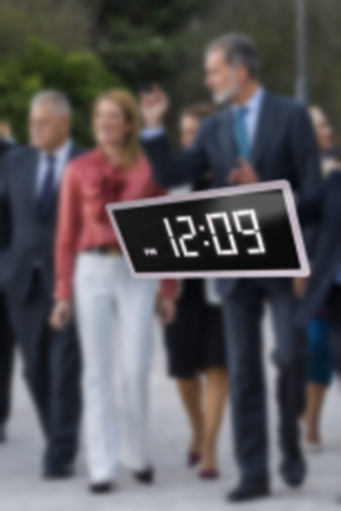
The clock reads **12:09**
